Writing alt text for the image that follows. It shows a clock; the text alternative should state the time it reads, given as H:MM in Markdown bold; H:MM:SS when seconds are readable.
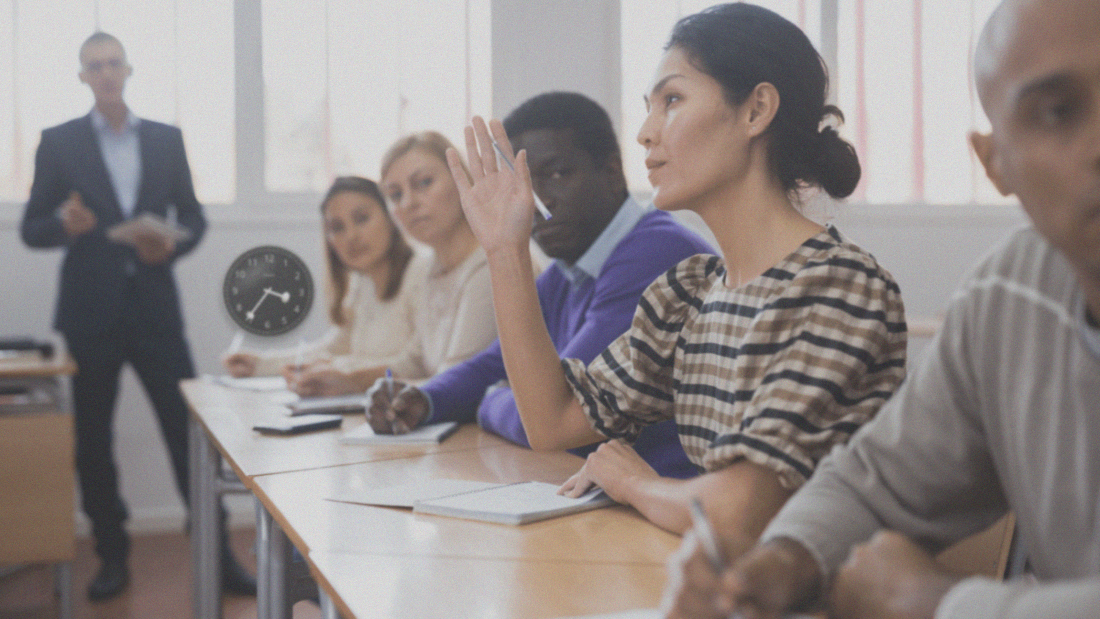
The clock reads **3:36**
